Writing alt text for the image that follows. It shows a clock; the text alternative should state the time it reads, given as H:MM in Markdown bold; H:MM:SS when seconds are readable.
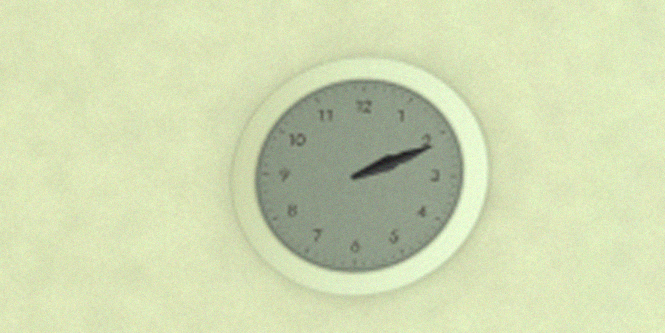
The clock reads **2:11**
